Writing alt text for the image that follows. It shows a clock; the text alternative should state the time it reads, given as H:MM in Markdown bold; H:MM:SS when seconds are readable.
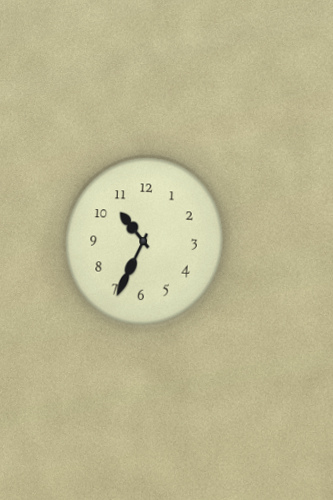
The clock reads **10:34**
